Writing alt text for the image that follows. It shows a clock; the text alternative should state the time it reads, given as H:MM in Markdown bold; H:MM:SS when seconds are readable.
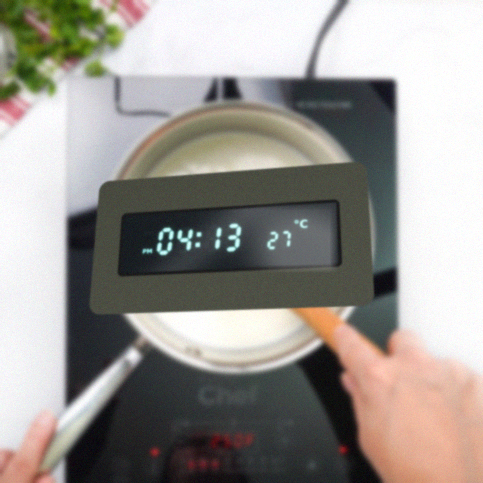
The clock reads **4:13**
